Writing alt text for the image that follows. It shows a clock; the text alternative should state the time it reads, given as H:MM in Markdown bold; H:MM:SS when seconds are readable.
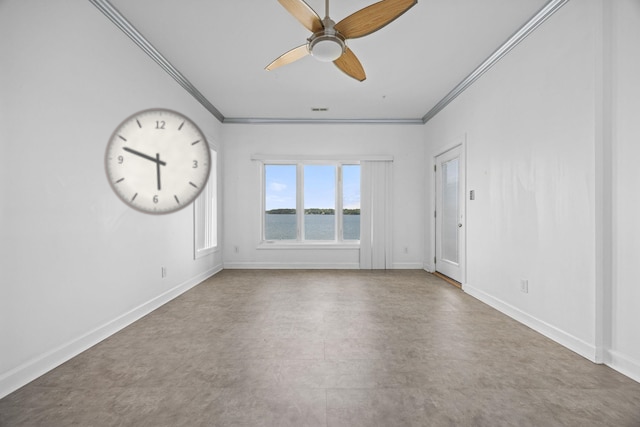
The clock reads **5:48**
